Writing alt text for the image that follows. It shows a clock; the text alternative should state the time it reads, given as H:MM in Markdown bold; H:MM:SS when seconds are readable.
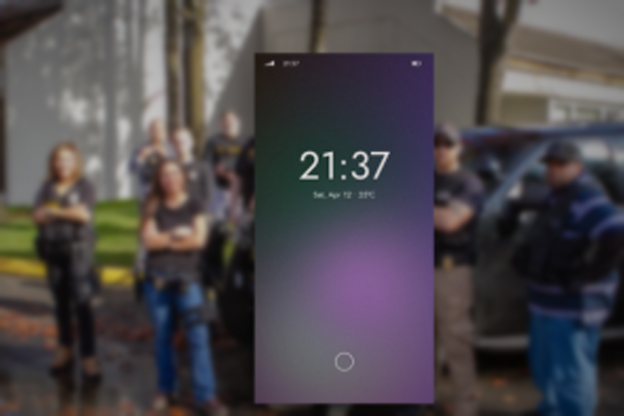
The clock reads **21:37**
